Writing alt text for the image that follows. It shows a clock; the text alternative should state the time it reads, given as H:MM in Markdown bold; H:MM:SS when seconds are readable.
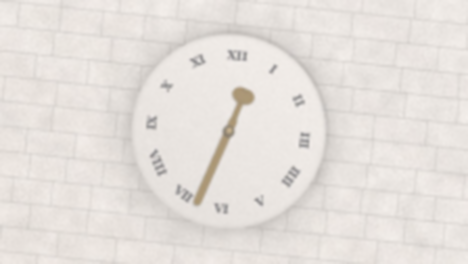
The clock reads **12:33**
